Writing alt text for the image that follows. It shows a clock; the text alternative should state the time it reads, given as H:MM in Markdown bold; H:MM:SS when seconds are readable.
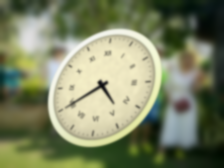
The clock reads **4:40**
